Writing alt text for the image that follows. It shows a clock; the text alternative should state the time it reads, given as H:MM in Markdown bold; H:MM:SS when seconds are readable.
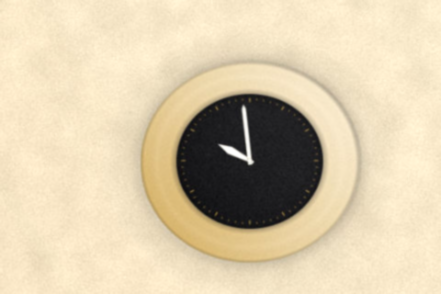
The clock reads **9:59**
